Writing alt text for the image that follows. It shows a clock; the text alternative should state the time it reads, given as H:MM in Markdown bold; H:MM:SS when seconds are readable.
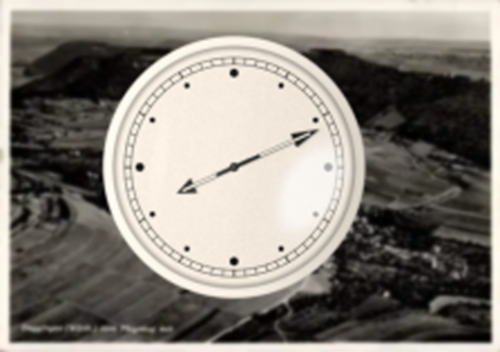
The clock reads **8:11**
